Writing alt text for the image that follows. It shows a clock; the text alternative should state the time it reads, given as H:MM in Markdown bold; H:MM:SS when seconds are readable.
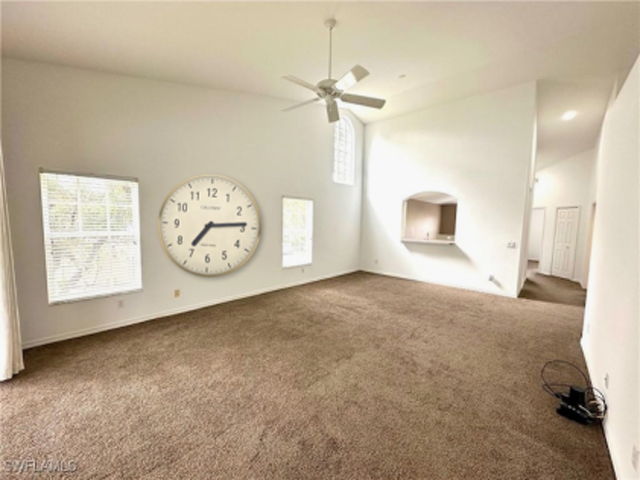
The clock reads **7:14**
